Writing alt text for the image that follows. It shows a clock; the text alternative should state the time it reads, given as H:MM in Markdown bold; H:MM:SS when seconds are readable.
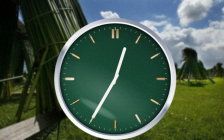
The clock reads **12:35**
